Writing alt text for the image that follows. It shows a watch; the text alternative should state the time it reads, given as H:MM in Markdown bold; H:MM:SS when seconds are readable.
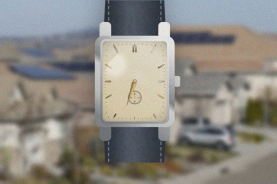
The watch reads **6:33**
